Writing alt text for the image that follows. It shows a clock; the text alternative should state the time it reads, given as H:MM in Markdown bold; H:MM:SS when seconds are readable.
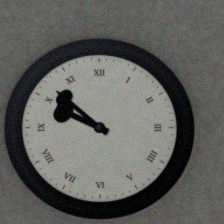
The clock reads **9:52**
